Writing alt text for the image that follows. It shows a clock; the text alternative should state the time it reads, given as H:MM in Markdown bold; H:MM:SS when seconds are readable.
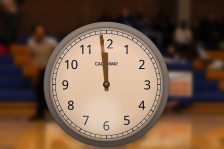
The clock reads **11:59**
